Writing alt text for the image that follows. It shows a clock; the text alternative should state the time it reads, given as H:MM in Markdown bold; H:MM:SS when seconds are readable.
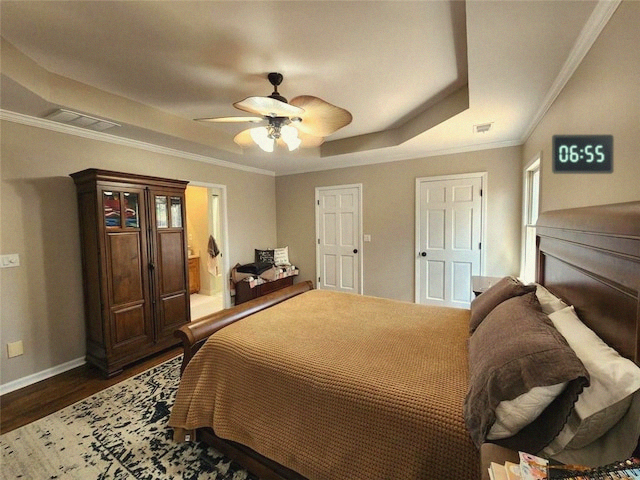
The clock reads **6:55**
